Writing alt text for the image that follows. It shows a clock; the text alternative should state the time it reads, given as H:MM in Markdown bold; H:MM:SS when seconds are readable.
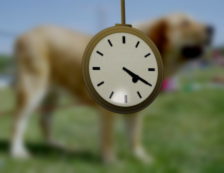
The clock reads **4:20**
